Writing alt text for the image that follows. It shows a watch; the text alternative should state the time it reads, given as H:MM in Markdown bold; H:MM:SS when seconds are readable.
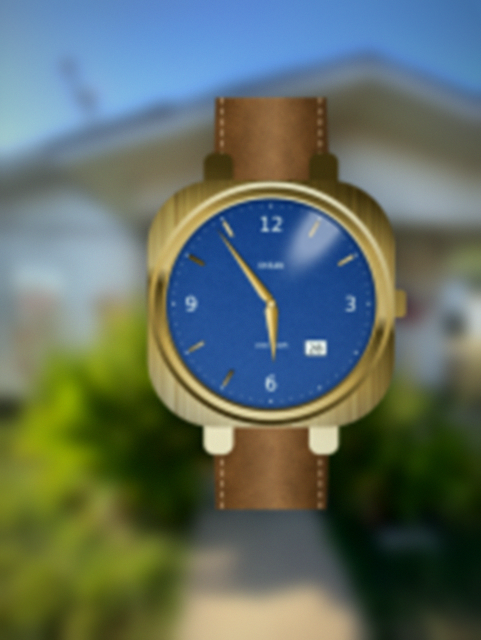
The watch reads **5:54**
